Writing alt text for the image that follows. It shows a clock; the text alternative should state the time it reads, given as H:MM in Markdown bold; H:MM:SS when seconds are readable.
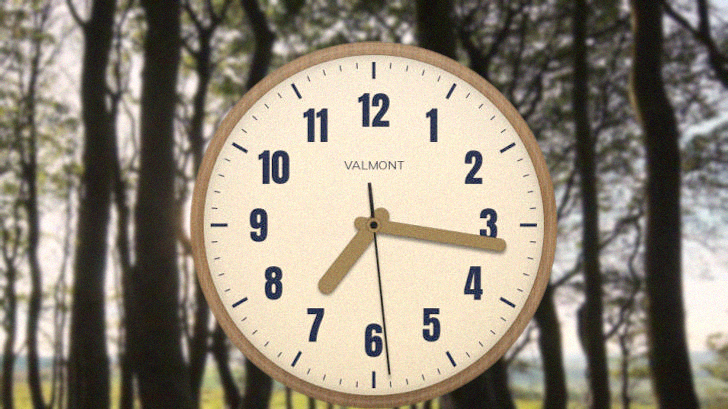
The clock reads **7:16:29**
